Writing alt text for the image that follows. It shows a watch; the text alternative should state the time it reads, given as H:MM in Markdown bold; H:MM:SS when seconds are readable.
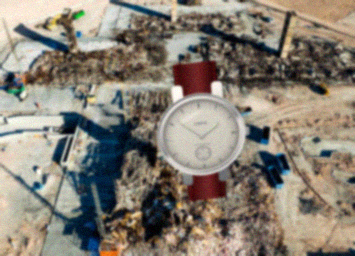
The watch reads **1:52**
